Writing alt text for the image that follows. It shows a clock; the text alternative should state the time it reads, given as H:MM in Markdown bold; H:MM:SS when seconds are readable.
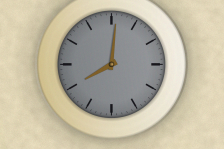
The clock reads **8:01**
